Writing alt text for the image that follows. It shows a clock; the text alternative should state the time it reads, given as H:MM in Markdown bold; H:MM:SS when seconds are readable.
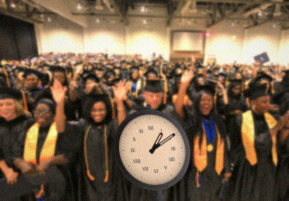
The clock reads **1:10**
